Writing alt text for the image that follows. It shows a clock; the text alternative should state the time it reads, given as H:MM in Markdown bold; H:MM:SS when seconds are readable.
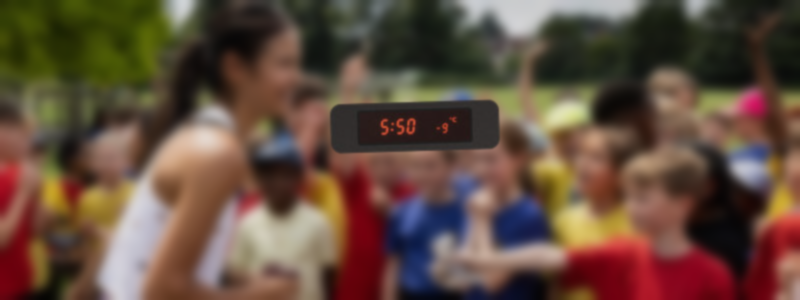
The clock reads **5:50**
